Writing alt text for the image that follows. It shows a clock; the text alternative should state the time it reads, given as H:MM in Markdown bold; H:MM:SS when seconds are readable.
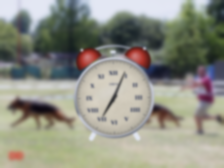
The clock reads **7:04**
